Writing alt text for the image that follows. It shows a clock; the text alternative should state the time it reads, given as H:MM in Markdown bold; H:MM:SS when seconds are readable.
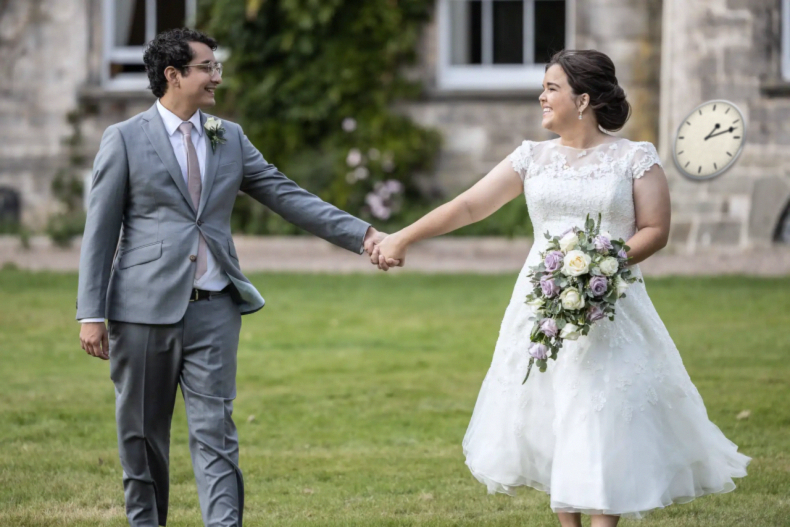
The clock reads **1:12**
